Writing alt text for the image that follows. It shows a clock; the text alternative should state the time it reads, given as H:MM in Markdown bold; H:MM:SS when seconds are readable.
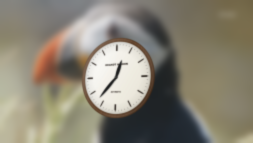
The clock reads **12:37**
